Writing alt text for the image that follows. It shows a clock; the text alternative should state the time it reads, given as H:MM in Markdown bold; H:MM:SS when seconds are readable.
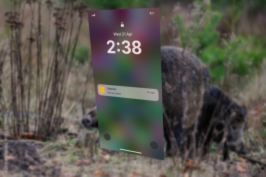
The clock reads **2:38**
